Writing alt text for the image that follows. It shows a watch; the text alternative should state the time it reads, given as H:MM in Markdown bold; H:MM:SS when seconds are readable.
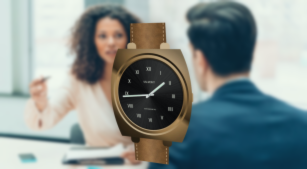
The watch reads **1:44**
